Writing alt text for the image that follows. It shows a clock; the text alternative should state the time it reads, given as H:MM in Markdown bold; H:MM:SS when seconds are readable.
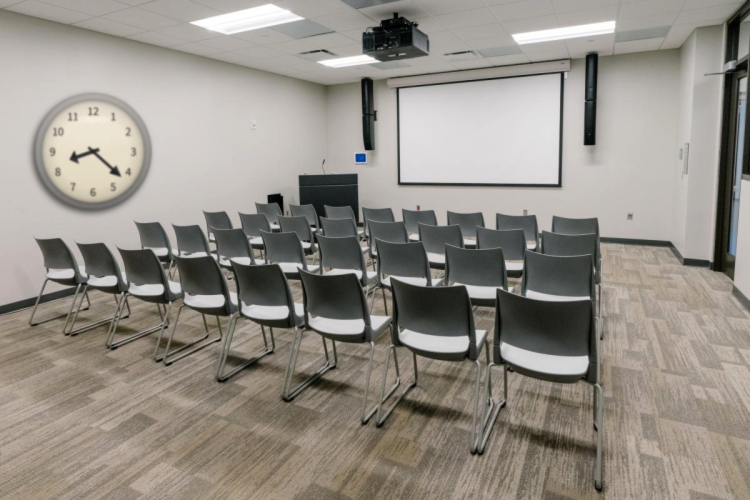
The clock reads **8:22**
